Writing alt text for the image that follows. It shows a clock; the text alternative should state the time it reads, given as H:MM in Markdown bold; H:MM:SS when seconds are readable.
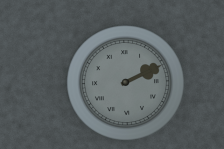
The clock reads **2:11**
